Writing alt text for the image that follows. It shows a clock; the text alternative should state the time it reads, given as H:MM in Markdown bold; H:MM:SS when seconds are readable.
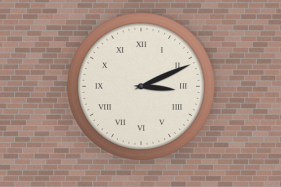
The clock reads **3:11**
